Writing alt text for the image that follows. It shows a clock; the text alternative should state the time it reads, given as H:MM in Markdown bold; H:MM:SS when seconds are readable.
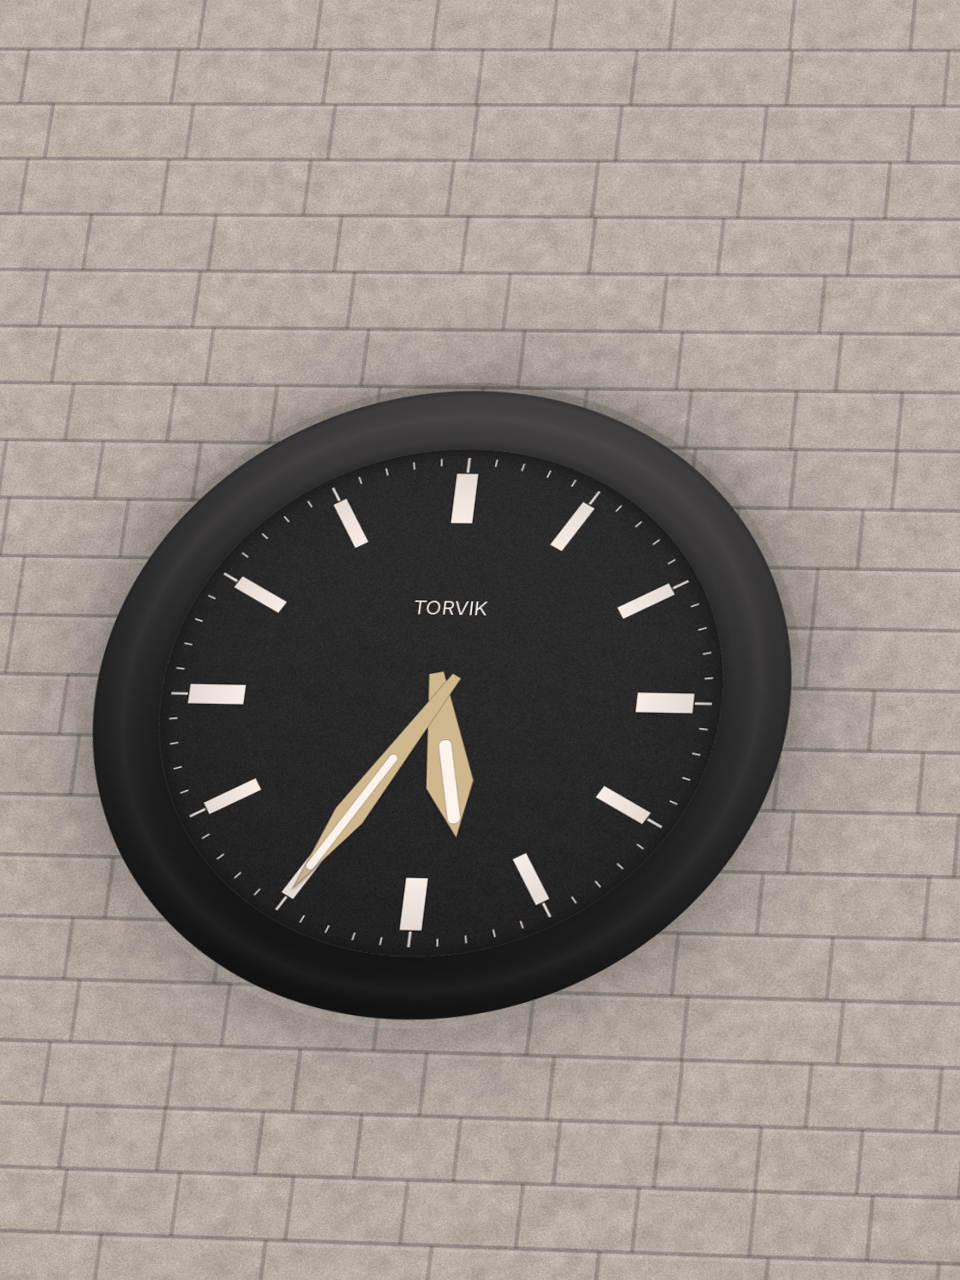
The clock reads **5:35**
